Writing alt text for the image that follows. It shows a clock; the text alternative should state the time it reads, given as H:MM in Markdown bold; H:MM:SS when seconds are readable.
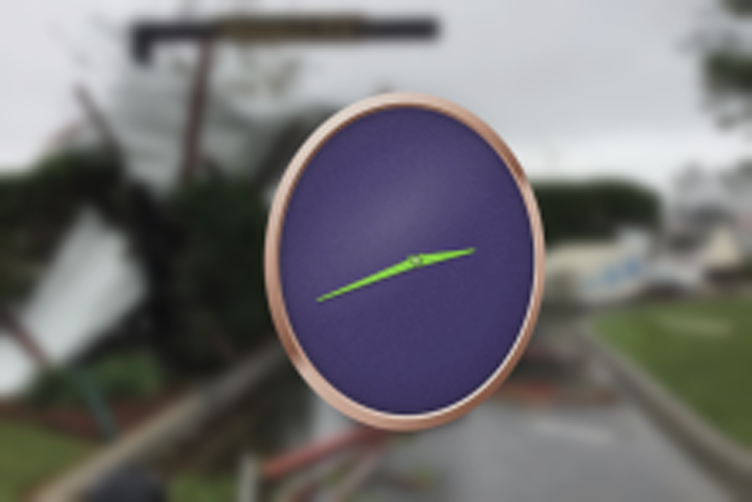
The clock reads **2:42**
